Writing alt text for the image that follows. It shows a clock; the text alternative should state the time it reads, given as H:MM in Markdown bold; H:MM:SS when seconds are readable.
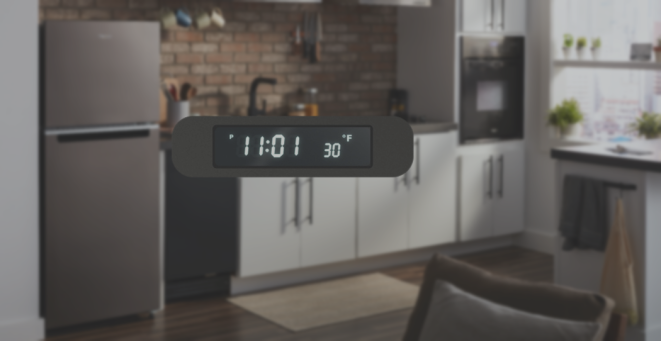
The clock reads **11:01**
